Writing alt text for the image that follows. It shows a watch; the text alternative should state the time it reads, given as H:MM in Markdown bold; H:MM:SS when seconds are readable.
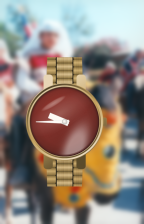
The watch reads **9:45**
